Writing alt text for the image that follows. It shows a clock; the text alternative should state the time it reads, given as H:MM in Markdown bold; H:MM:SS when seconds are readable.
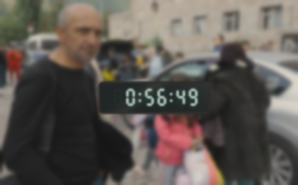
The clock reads **0:56:49**
